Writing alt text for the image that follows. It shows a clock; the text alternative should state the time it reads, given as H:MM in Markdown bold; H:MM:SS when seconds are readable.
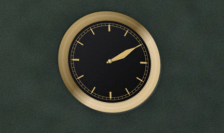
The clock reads **2:10**
